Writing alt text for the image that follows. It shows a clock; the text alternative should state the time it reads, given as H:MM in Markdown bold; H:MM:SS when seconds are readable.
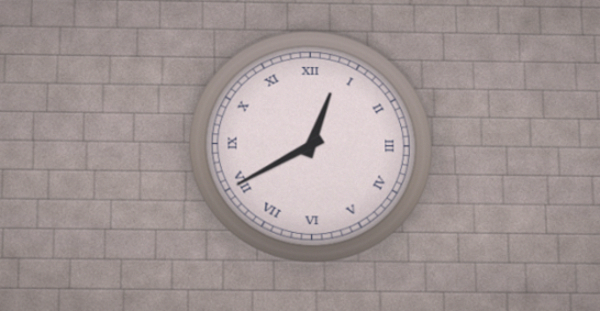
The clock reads **12:40**
